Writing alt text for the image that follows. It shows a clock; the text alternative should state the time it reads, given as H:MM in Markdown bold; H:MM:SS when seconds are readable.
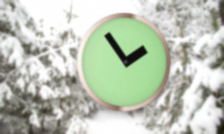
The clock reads **1:54**
